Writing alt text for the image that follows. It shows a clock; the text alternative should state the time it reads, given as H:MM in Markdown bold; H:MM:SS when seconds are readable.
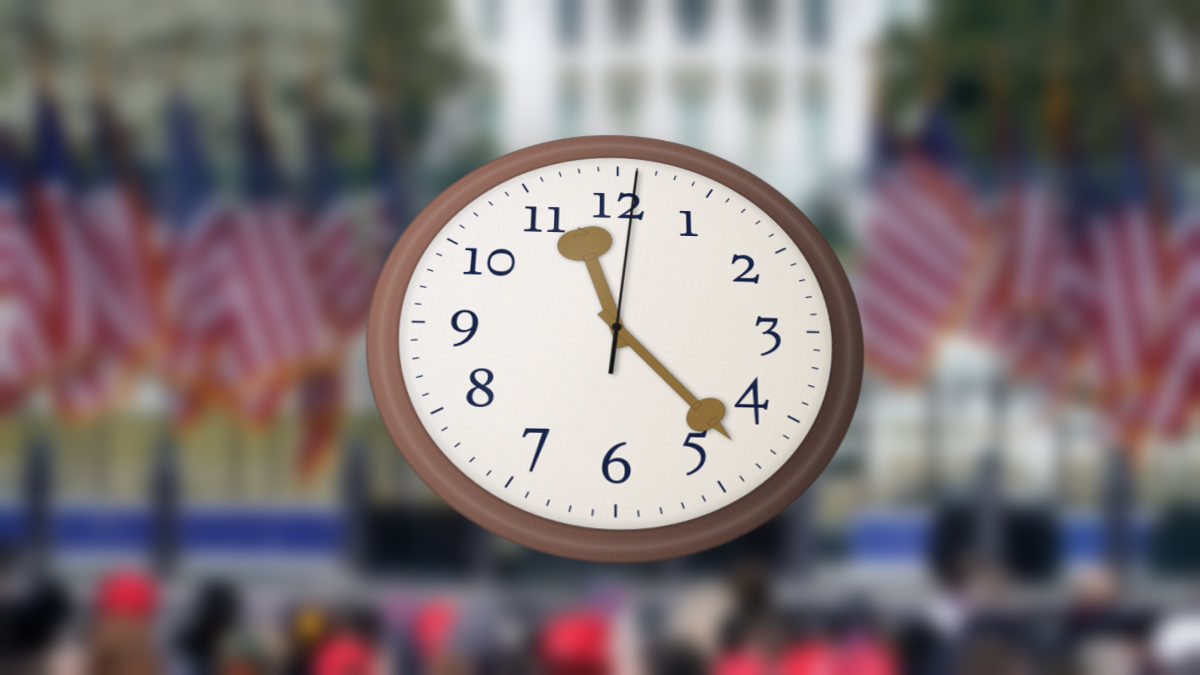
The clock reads **11:23:01**
